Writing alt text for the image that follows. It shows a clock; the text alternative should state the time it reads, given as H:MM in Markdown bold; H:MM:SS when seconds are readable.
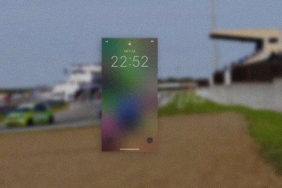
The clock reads **22:52**
